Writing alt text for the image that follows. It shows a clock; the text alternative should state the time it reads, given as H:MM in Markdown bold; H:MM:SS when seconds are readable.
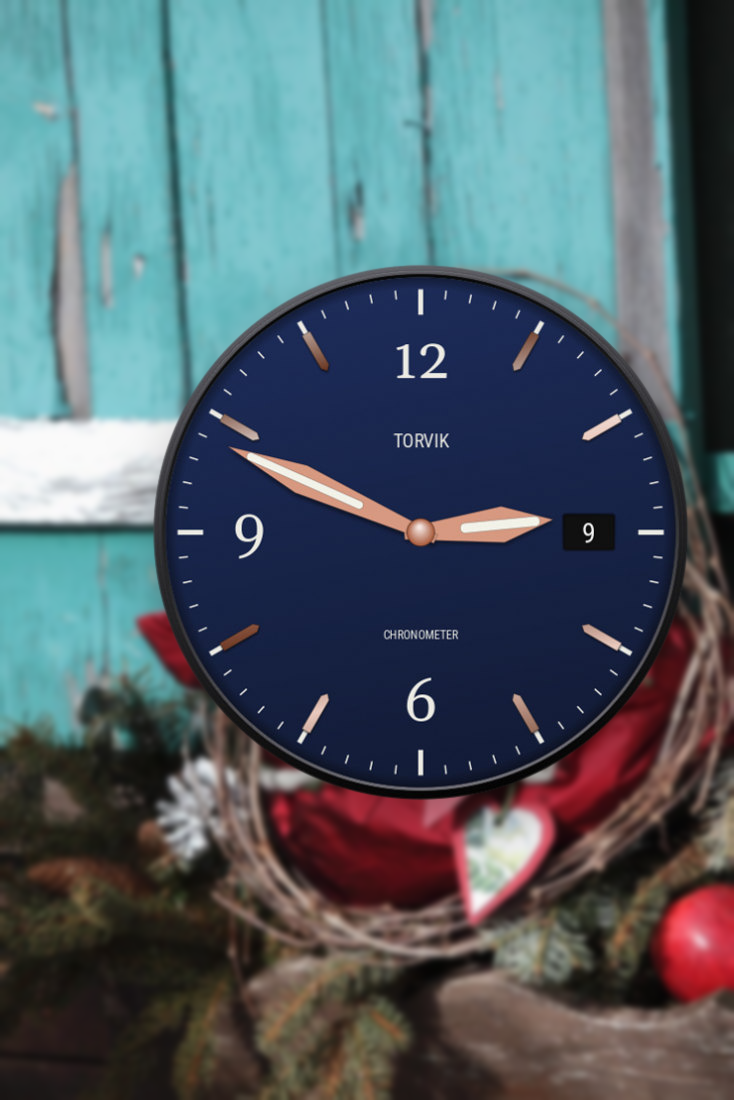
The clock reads **2:49**
